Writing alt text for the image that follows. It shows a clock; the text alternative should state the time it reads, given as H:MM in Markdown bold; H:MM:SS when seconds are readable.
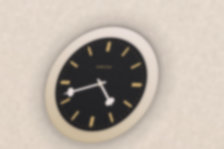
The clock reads **4:42**
